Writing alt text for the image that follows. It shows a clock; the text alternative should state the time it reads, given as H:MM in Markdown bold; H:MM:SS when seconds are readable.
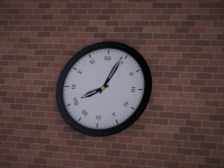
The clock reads **8:04**
